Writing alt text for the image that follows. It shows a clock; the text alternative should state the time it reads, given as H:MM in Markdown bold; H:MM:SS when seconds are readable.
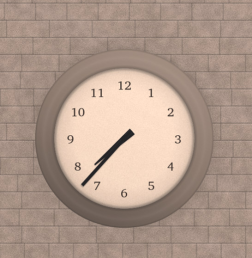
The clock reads **7:37**
